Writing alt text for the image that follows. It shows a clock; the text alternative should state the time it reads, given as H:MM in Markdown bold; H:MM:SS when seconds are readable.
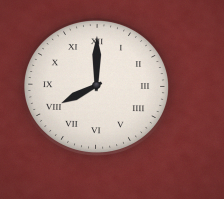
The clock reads **8:00**
